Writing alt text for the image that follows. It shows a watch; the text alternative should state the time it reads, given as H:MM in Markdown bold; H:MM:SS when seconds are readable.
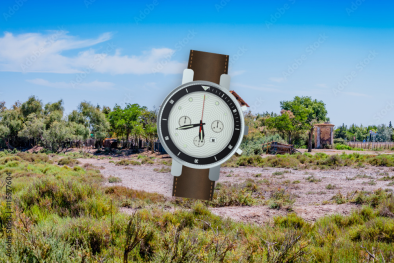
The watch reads **5:42**
